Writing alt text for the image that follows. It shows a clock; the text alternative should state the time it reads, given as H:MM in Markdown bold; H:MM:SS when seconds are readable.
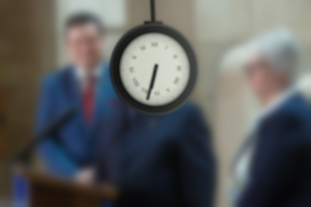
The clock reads **6:33**
